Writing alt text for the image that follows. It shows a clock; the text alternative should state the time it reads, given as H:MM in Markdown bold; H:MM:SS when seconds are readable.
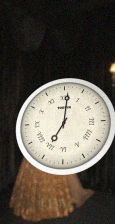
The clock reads **7:01**
